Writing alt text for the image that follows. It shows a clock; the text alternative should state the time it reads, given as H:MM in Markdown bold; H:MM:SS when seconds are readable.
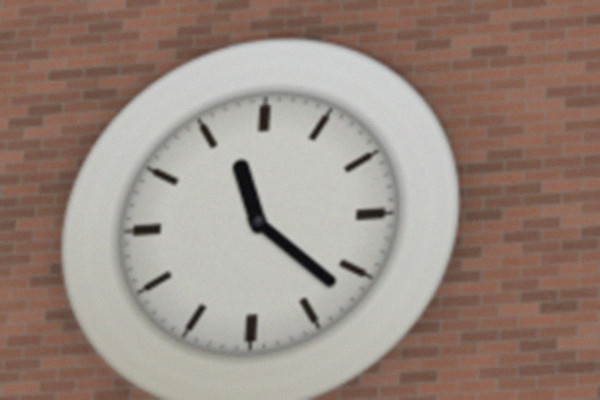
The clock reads **11:22**
